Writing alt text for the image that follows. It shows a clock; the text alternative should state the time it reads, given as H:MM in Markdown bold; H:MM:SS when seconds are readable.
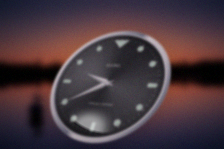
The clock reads **9:40**
